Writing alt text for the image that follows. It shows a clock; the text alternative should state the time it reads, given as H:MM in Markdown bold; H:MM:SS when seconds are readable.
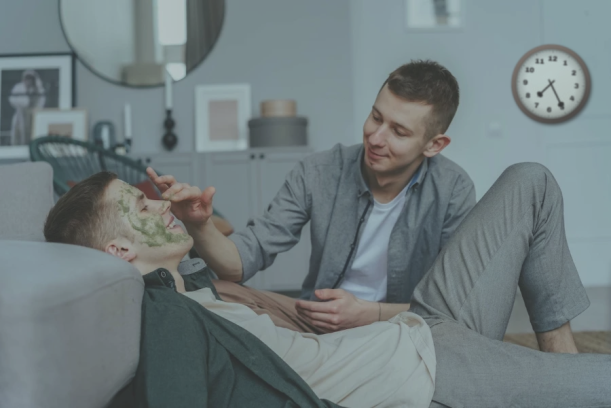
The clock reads **7:25**
